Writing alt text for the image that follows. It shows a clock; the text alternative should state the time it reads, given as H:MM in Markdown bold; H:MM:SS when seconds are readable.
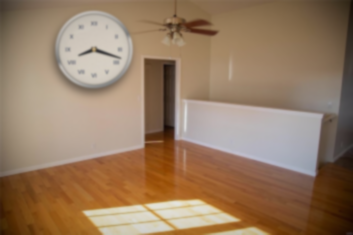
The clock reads **8:18**
